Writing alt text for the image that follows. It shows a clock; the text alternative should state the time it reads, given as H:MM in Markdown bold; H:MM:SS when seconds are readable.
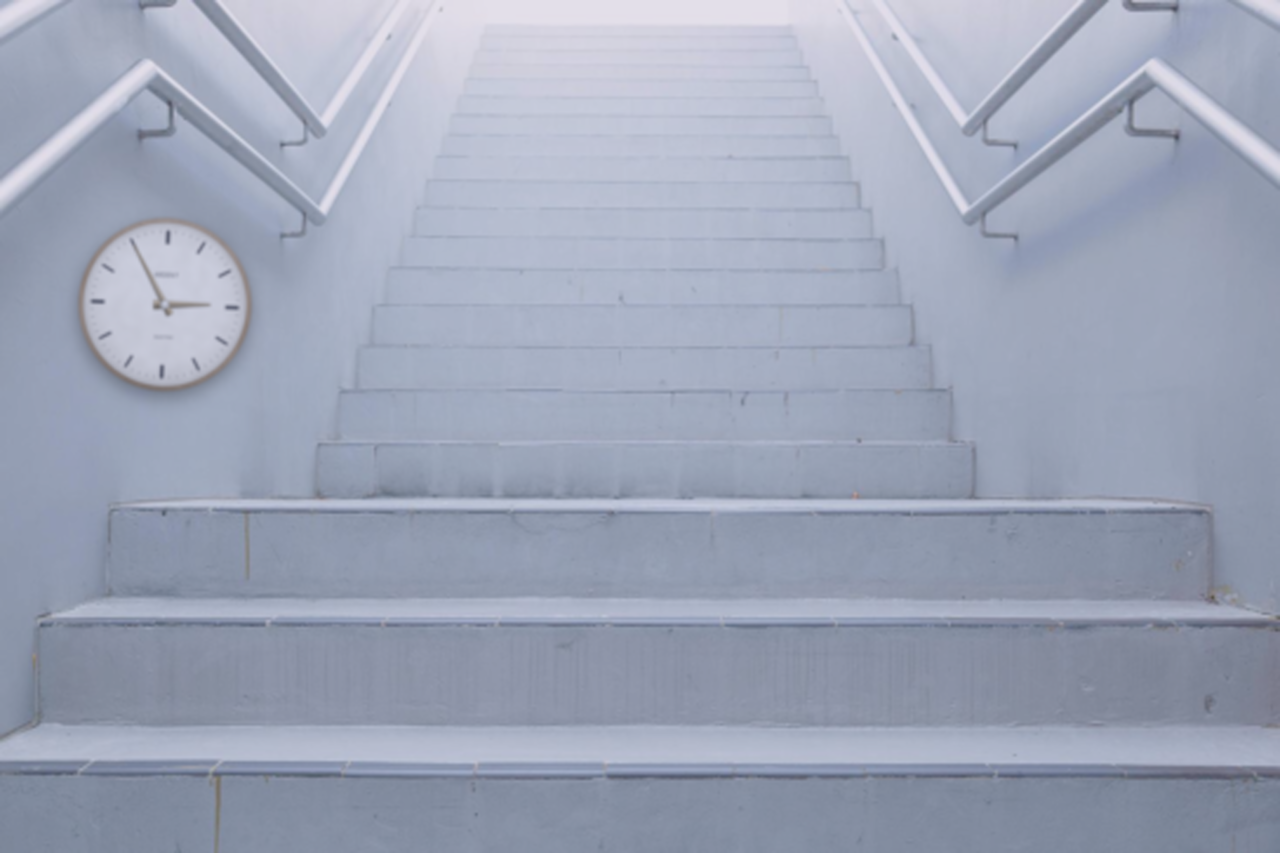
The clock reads **2:55**
